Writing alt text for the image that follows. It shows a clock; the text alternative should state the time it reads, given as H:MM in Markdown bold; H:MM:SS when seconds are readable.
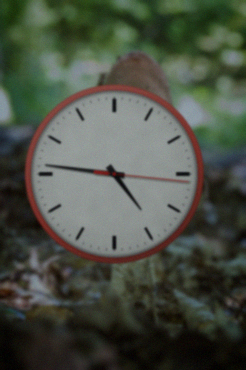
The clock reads **4:46:16**
